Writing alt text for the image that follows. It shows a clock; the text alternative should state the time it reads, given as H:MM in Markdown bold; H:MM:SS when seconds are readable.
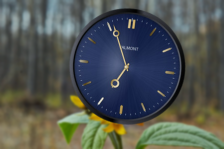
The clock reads **6:56**
